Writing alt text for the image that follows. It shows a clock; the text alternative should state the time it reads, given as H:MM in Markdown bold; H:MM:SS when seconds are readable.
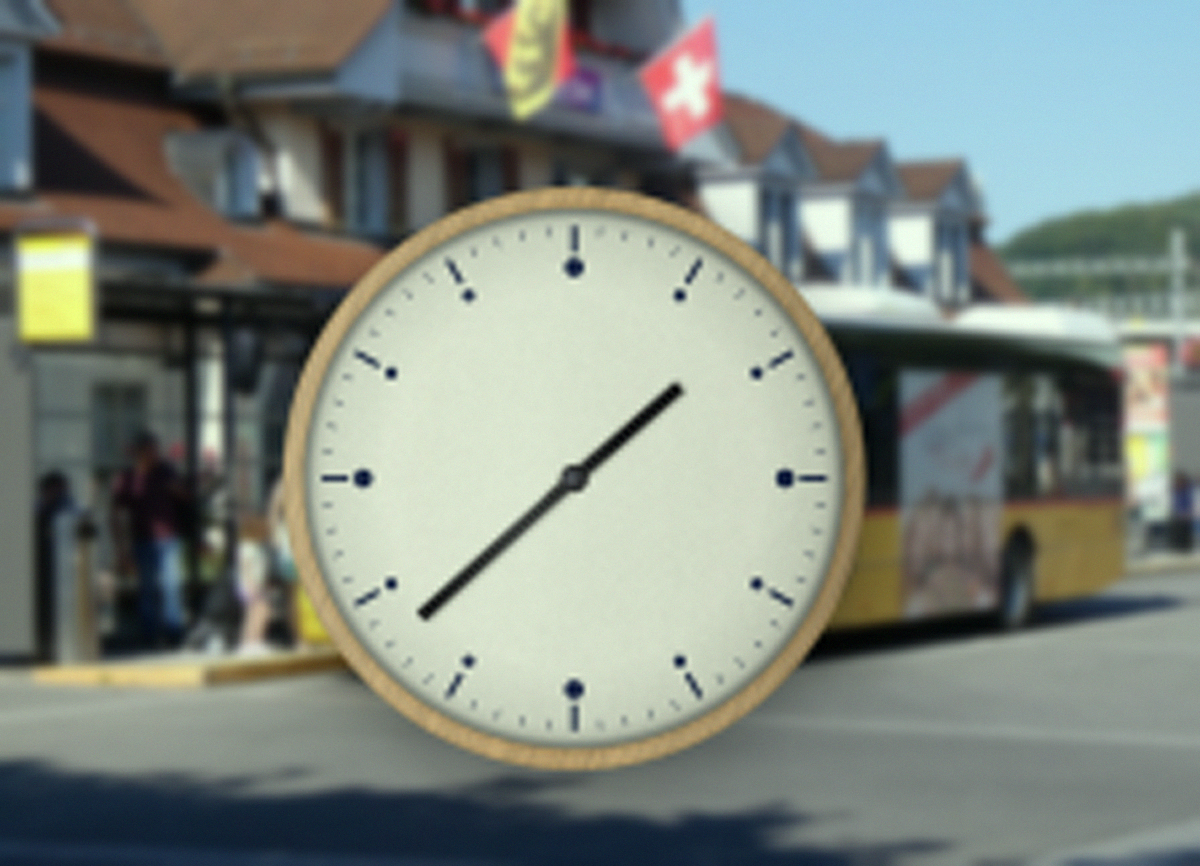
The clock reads **1:38**
